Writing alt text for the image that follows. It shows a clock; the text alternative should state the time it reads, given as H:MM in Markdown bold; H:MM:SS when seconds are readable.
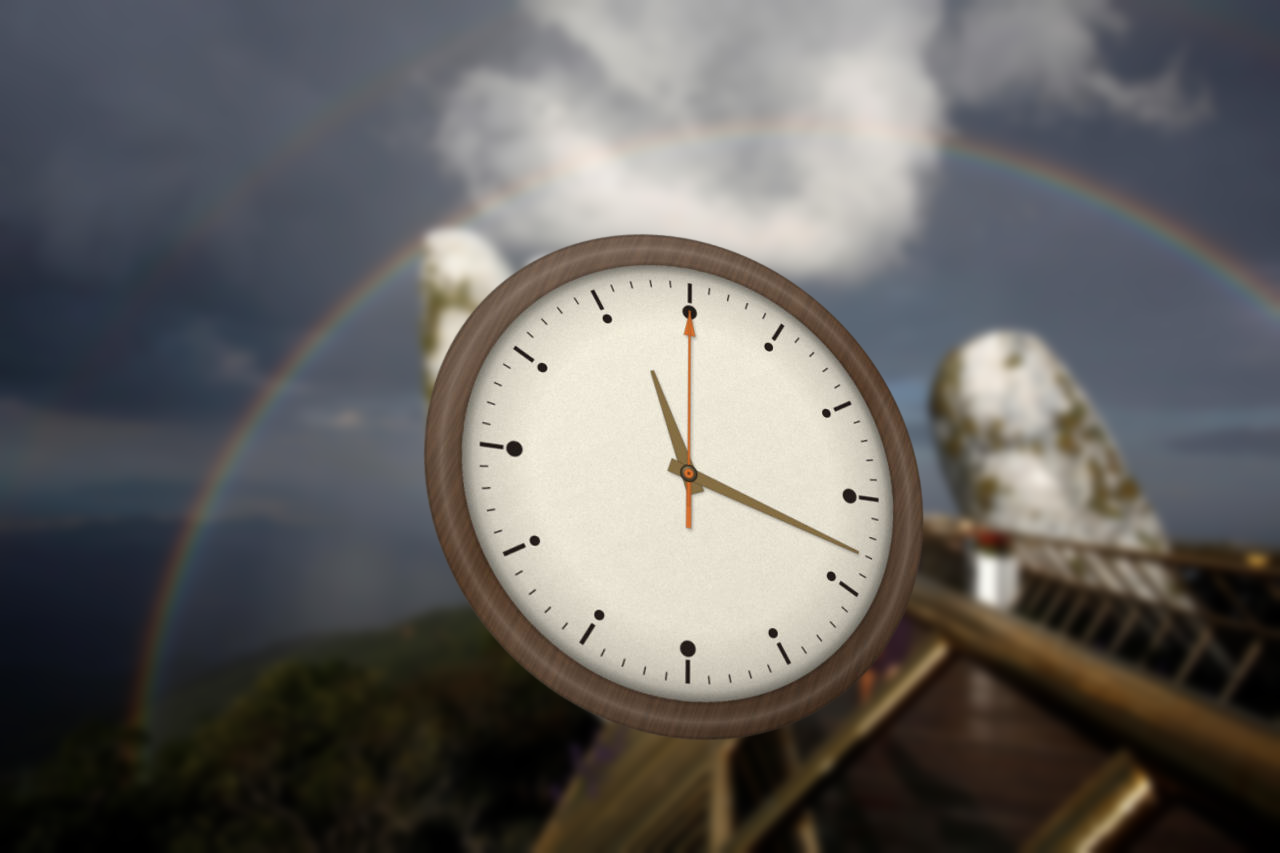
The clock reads **11:18:00**
